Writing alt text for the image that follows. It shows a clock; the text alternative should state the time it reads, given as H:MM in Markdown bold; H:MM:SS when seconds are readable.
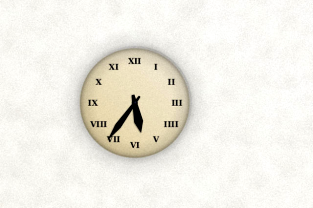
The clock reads **5:36**
